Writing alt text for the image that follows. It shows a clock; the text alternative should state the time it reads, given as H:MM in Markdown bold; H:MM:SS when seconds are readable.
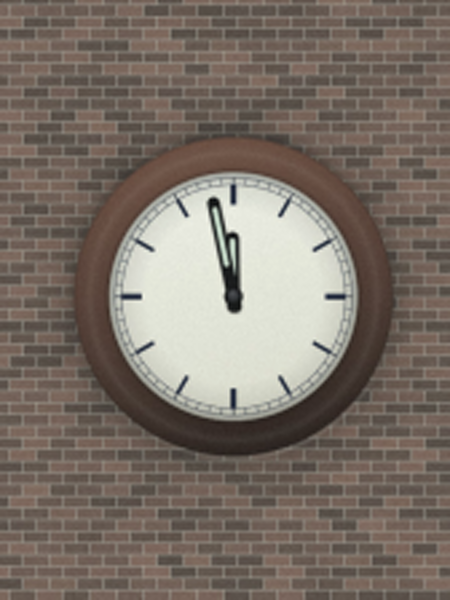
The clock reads **11:58**
